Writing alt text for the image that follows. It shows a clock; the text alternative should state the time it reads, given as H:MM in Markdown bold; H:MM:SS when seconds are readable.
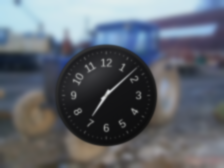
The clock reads **7:08**
